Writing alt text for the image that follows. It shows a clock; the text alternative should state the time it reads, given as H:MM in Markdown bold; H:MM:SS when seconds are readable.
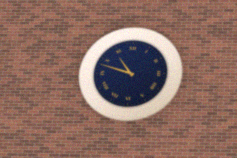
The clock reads **10:48**
